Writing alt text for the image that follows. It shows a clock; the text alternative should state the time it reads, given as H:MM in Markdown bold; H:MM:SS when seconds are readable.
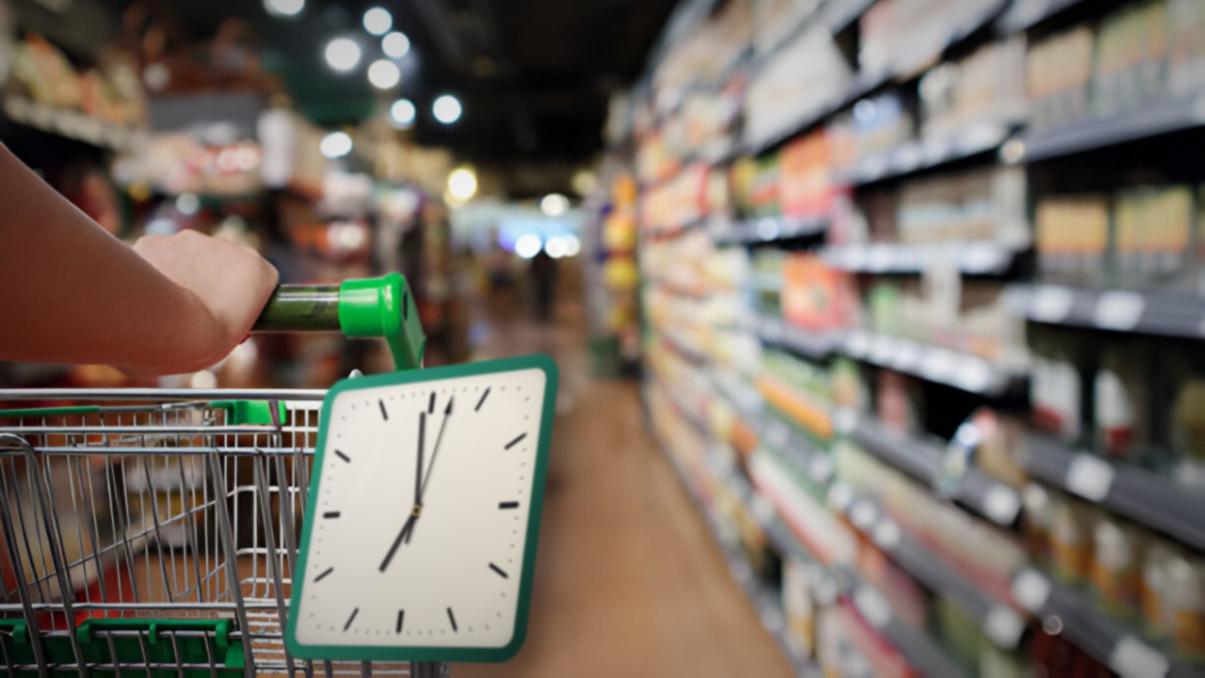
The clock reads **6:59:02**
